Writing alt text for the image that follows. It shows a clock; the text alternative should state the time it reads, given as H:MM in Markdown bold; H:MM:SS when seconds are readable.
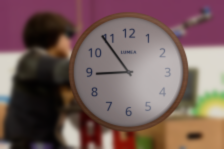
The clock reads **8:54**
